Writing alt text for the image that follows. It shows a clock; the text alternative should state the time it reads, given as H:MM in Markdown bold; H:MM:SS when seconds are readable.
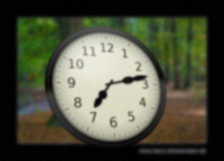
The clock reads **7:13**
